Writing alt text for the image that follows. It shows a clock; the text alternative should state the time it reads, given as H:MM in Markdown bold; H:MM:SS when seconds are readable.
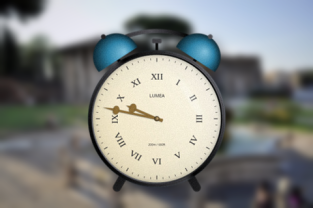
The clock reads **9:47**
